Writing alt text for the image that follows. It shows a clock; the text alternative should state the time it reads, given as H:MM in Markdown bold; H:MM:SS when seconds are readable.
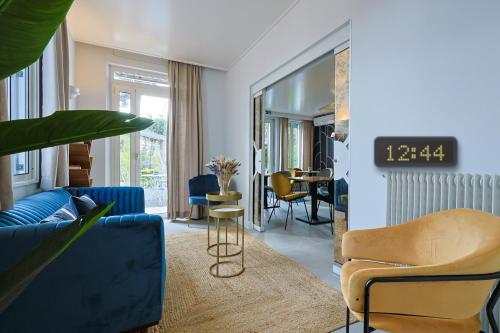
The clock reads **12:44**
